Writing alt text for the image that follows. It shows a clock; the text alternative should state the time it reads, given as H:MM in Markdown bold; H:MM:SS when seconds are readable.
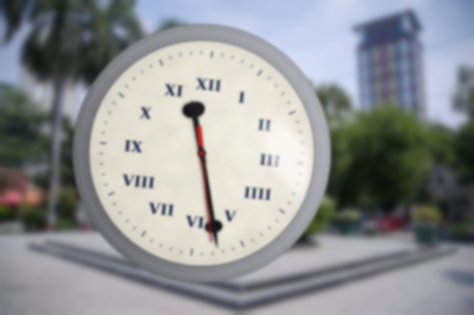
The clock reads **11:27:28**
